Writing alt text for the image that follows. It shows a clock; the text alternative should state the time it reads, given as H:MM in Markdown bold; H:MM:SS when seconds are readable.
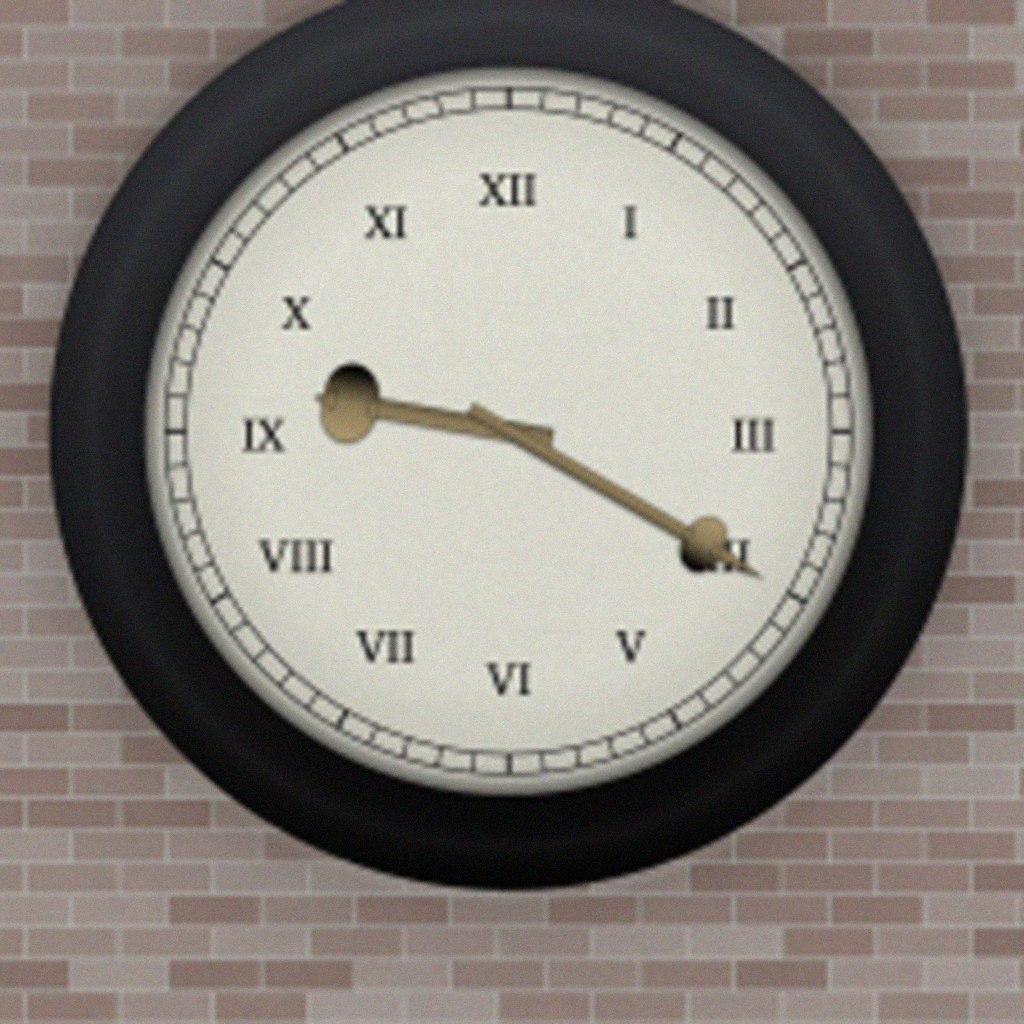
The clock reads **9:20**
